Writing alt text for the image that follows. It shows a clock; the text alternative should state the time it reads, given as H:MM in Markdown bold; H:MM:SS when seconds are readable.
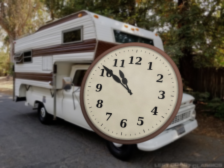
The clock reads **10:51**
